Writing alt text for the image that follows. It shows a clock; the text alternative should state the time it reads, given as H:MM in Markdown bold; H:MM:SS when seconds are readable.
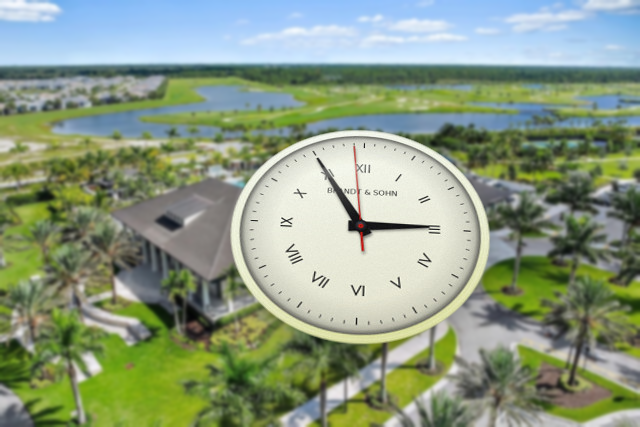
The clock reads **2:54:59**
